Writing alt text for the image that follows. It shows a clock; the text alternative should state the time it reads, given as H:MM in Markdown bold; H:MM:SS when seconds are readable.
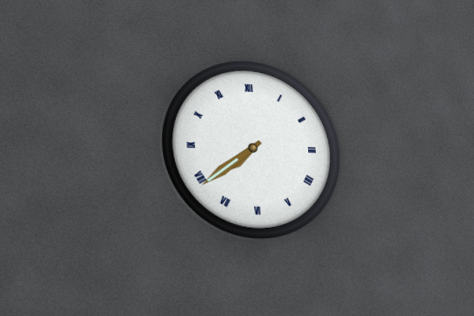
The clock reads **7:39**
